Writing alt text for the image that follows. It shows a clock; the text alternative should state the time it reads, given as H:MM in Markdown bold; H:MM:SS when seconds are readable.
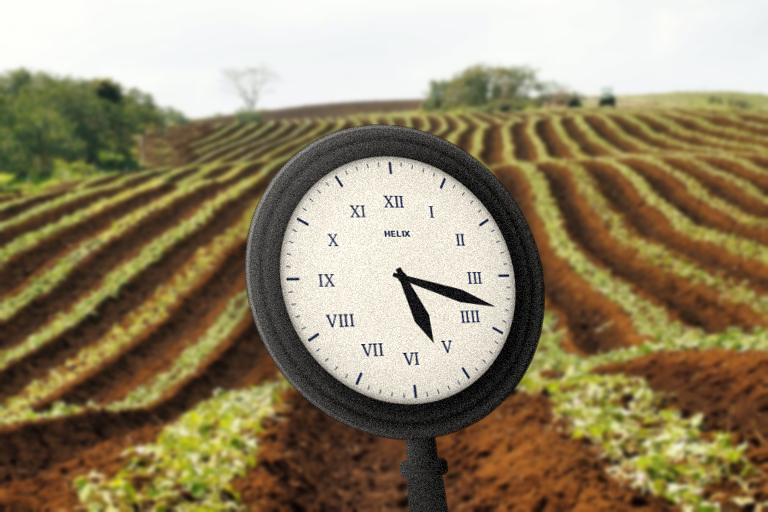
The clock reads **5:18**
